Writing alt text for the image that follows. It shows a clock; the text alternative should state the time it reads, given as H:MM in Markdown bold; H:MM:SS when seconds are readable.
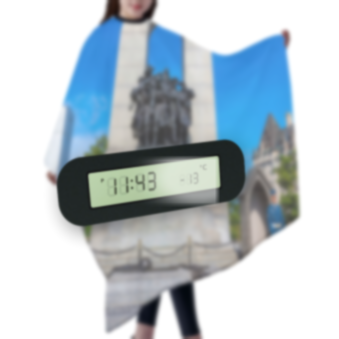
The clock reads **11:43**
